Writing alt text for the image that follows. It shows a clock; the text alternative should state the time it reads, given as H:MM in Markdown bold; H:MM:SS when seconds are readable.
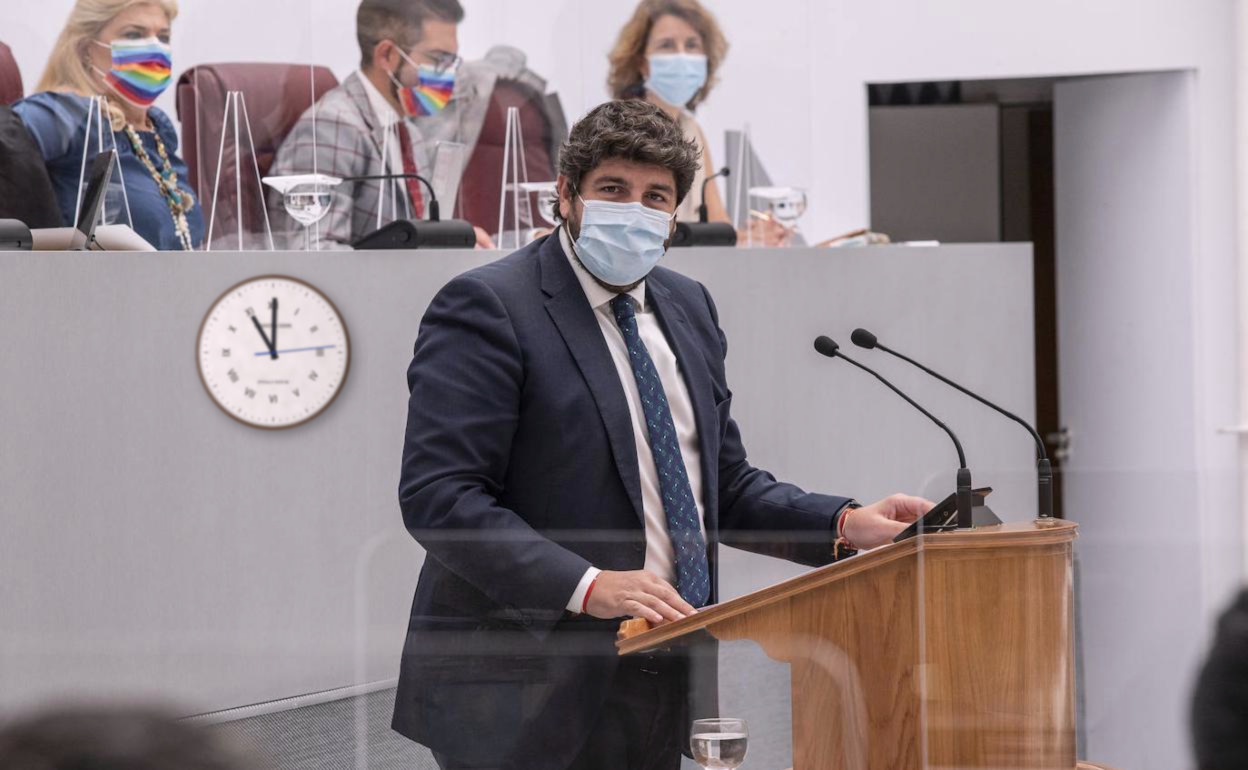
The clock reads **11:00:14**
